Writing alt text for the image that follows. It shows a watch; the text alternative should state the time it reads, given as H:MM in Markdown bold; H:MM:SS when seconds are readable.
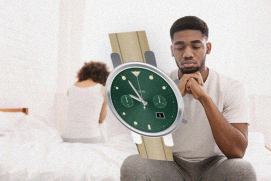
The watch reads **9:56**
